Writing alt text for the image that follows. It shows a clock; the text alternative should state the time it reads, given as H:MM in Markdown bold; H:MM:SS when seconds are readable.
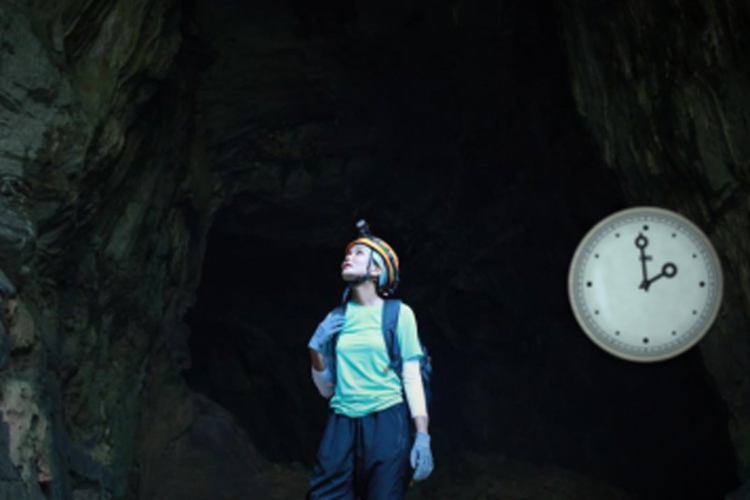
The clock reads **1:59**
